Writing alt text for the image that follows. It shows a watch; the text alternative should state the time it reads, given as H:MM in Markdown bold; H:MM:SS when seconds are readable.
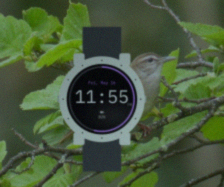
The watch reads **11:55**
